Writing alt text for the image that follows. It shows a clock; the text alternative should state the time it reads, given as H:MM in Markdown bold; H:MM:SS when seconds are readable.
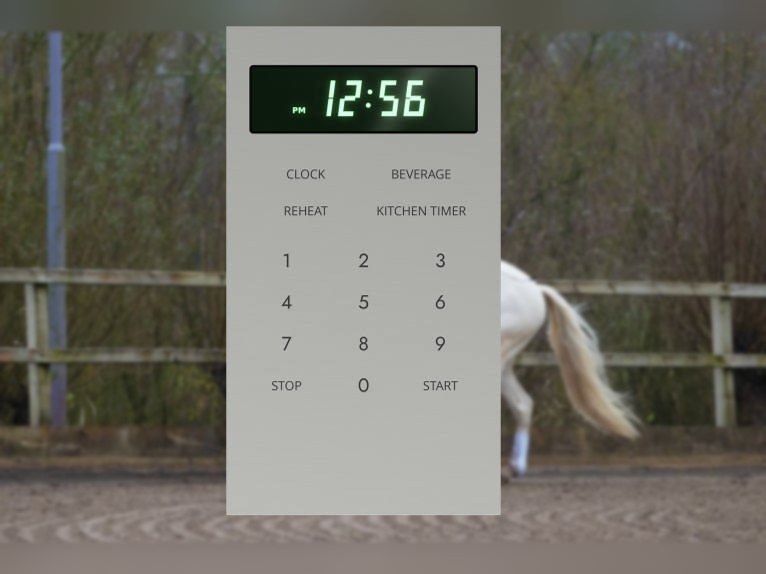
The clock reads **12:56**
